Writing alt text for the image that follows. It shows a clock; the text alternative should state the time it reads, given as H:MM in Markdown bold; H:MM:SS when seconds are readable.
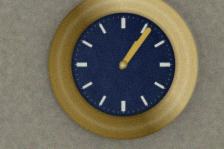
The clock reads **1:06**
